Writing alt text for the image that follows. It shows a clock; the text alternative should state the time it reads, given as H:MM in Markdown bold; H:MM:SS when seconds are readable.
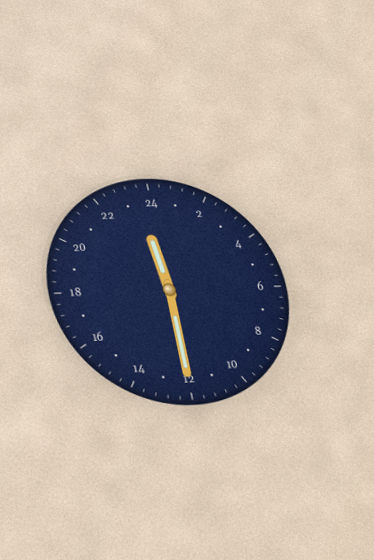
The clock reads **23:30**
